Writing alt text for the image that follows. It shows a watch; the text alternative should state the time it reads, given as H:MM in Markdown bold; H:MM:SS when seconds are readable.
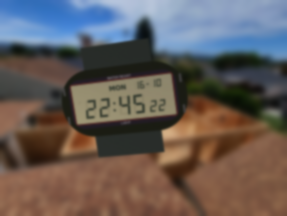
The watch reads **22:45:22**
